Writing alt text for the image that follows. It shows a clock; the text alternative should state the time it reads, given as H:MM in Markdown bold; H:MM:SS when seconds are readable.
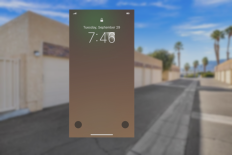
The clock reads **7:46**
